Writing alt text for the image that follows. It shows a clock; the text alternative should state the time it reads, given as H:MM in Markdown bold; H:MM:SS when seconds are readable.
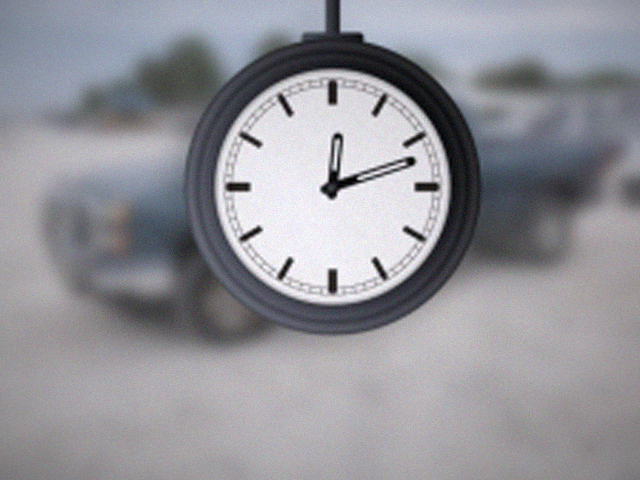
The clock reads **12:12**
